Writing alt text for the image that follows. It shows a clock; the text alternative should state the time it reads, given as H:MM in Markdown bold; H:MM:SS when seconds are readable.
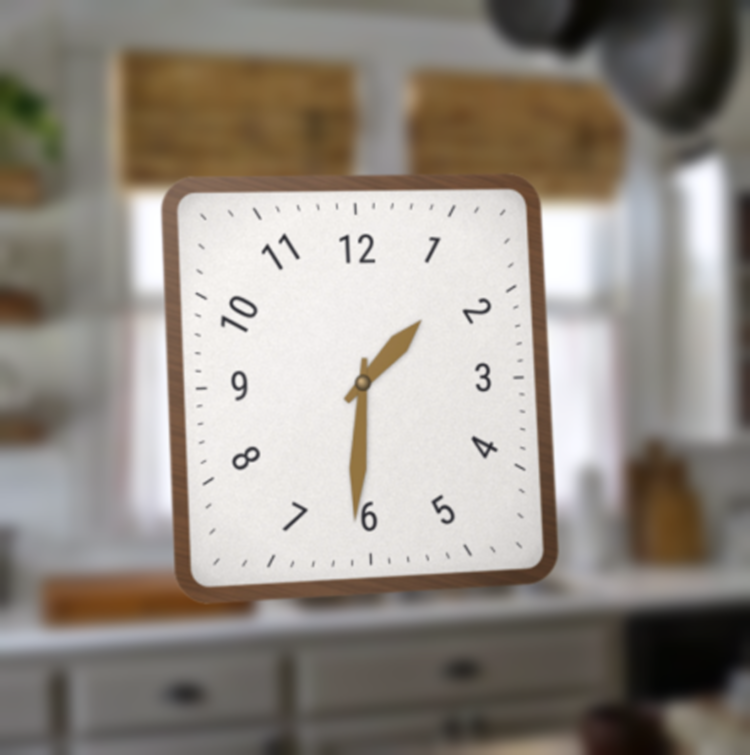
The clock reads **1:31**
